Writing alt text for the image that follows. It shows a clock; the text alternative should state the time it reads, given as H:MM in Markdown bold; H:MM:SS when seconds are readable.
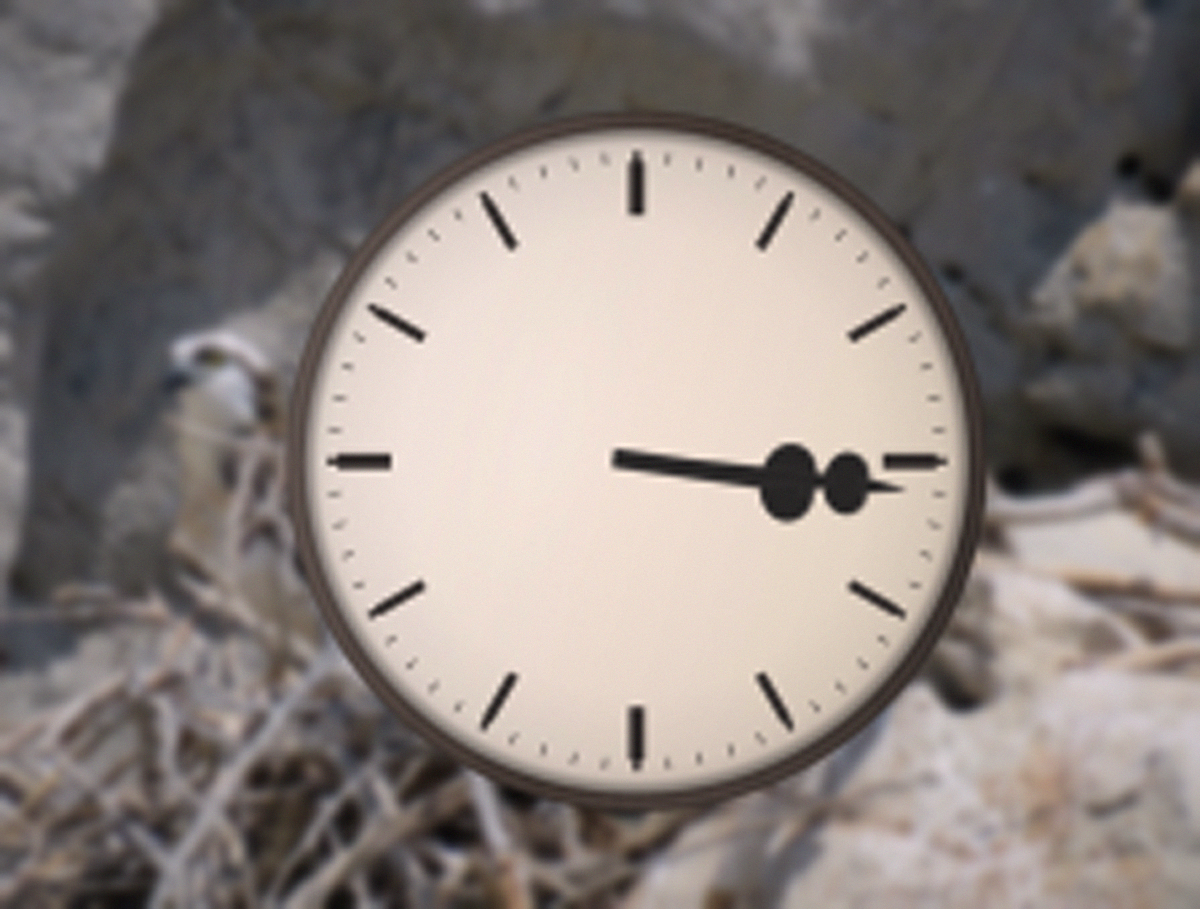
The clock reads **3:16**
